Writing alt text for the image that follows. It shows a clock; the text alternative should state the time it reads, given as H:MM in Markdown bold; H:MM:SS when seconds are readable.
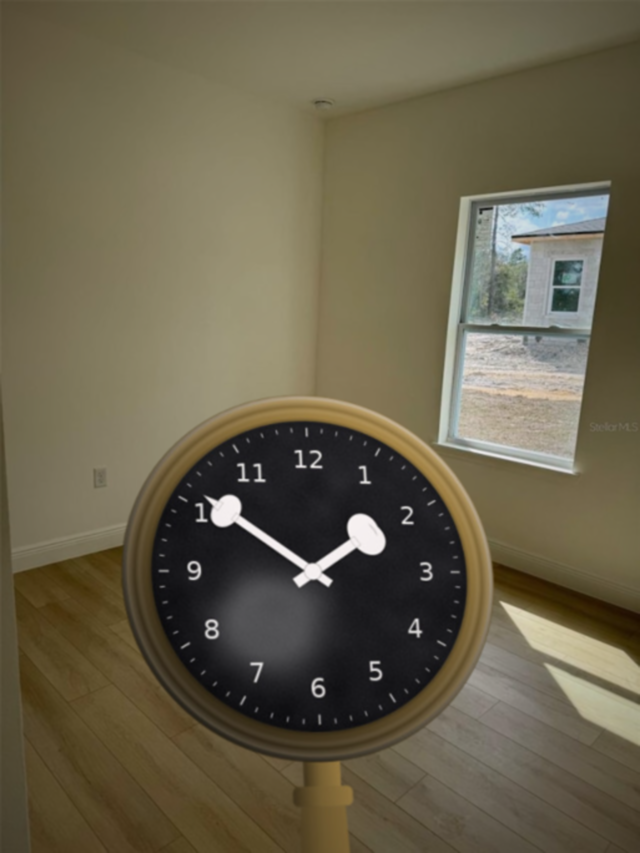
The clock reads **1:51**
